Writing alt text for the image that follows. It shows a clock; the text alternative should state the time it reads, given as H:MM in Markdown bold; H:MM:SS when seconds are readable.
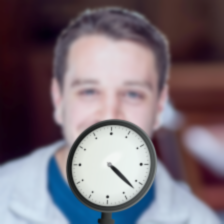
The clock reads **4:22**
